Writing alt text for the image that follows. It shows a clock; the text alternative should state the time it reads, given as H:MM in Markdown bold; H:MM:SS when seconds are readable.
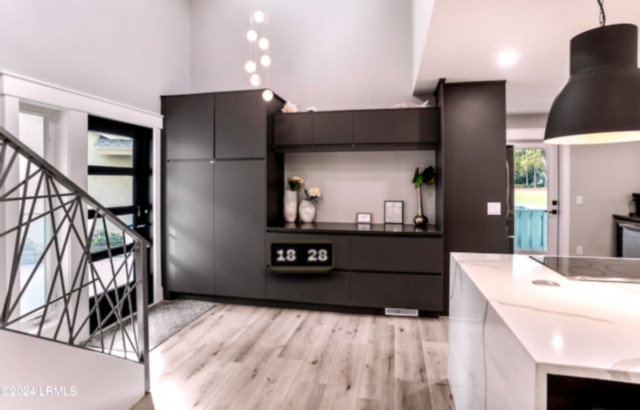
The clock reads **18:28**
